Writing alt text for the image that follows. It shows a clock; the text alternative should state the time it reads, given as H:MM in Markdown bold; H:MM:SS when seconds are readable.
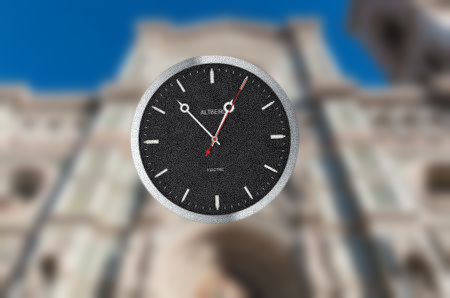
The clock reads **12:53:05**
